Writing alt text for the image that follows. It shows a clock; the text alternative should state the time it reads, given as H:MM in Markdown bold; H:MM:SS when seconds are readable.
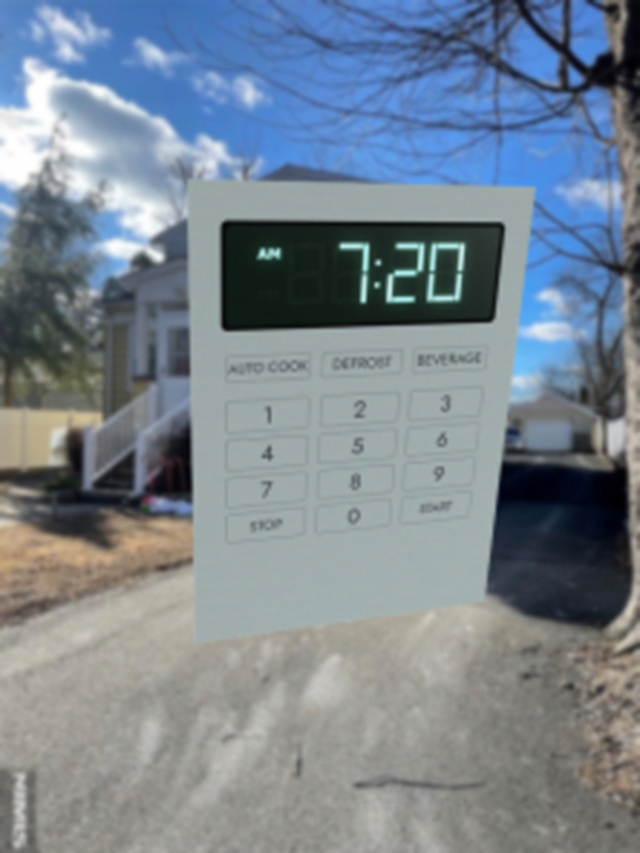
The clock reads **7:20**
